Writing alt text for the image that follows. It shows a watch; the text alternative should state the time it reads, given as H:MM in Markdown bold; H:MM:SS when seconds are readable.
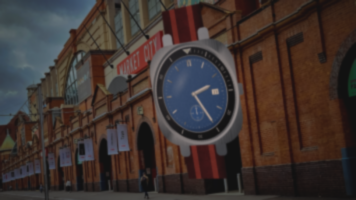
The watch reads **2:25**
